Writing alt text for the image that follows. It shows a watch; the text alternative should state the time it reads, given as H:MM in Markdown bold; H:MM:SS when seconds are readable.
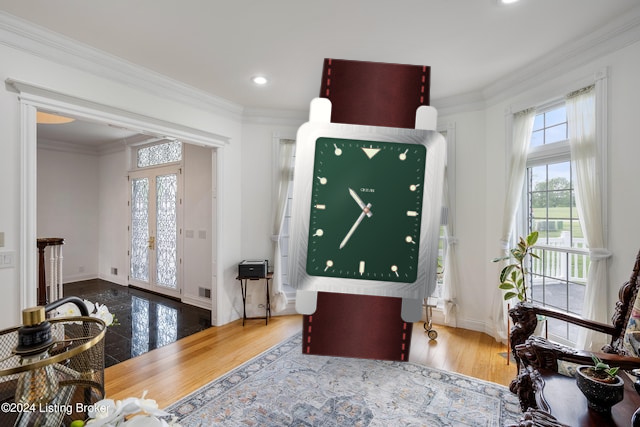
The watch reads **10:35**
